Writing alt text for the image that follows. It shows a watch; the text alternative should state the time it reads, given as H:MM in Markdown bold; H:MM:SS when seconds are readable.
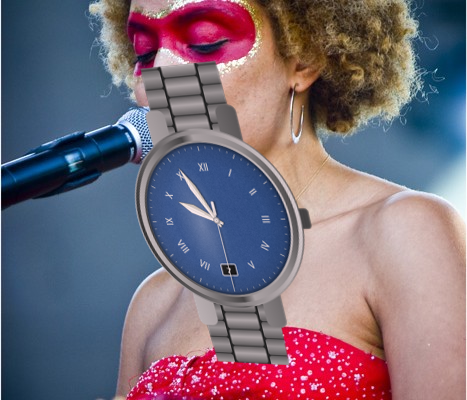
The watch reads **9:55:30**
